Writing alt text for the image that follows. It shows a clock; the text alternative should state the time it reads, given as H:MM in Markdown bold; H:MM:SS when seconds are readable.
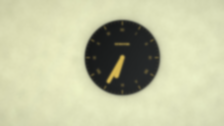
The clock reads **6:35**
